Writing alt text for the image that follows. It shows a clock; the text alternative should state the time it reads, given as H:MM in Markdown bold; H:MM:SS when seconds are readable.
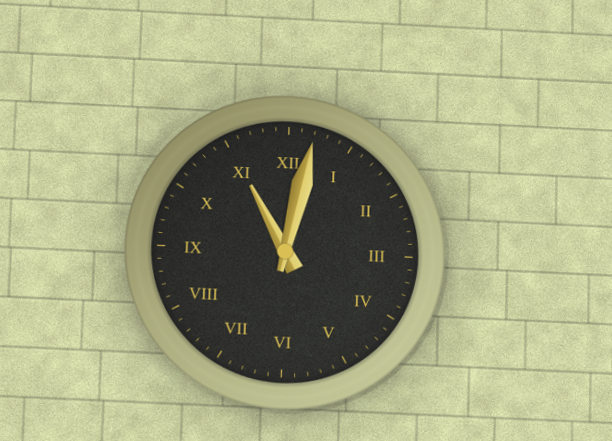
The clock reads **11:02**
